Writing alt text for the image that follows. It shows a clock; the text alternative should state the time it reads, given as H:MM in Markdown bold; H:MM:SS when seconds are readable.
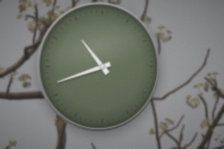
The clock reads **10:42**
